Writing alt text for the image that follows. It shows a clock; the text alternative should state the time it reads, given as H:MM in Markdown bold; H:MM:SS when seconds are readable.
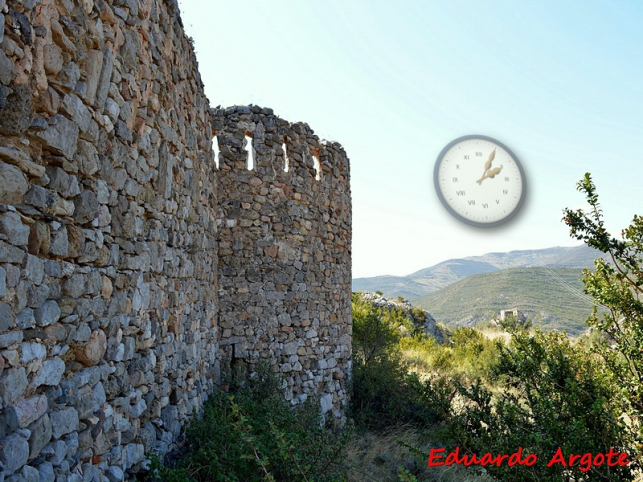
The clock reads **2:05**
